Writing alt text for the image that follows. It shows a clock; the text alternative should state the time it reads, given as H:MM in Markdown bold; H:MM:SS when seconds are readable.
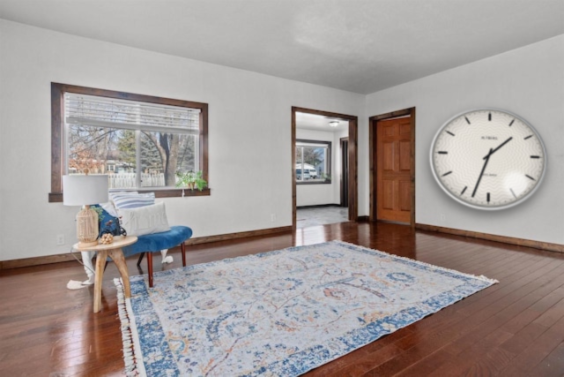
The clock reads **1:33**
